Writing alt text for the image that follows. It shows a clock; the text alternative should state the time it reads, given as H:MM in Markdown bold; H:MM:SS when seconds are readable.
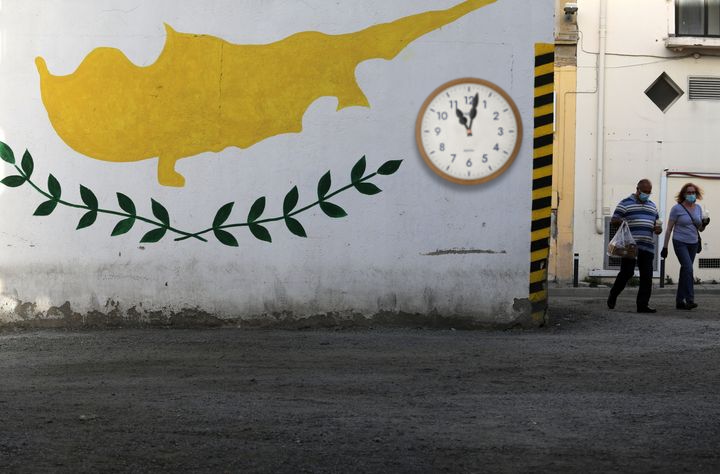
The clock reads **11:02**
